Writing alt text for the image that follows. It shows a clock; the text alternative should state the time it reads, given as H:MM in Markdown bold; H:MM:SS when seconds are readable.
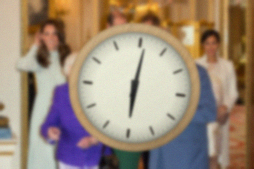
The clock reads **6:01**
